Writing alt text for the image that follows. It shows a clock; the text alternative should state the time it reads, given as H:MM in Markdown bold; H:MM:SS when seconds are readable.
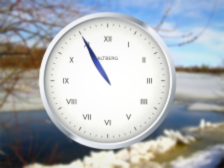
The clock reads **10:55**
